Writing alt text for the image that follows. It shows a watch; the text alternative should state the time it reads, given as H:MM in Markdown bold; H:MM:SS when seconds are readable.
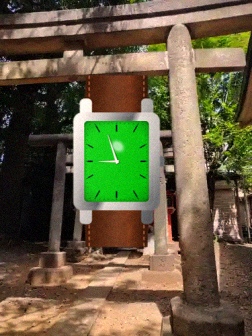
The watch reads **8:57**
